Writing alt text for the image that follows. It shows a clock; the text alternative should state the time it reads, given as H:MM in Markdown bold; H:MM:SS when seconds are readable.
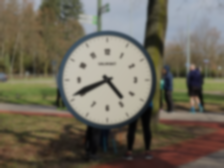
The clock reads **4:41**
